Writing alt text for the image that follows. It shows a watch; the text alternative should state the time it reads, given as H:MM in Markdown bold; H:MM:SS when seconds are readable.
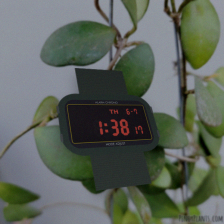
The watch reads **1:38:17**
